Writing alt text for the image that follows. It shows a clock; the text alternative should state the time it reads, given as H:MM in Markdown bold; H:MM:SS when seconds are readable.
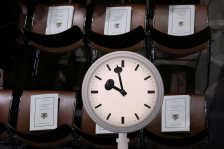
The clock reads **9:58**
